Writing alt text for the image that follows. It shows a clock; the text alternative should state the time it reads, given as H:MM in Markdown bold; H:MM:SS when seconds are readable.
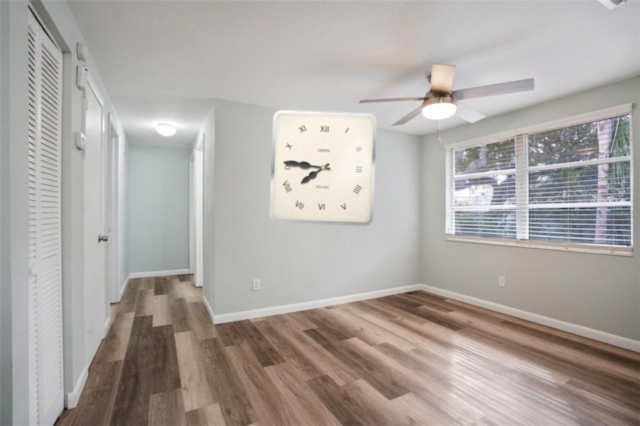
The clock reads **7:46**
